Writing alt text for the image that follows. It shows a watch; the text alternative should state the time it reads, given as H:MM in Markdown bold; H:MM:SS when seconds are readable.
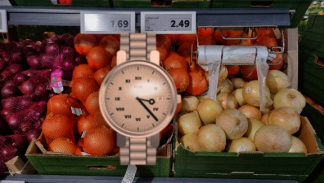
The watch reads **3:23**
